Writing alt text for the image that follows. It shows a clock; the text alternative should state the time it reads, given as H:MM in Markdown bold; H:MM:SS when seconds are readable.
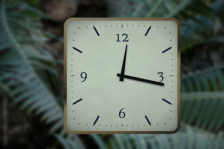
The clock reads **12:17**
